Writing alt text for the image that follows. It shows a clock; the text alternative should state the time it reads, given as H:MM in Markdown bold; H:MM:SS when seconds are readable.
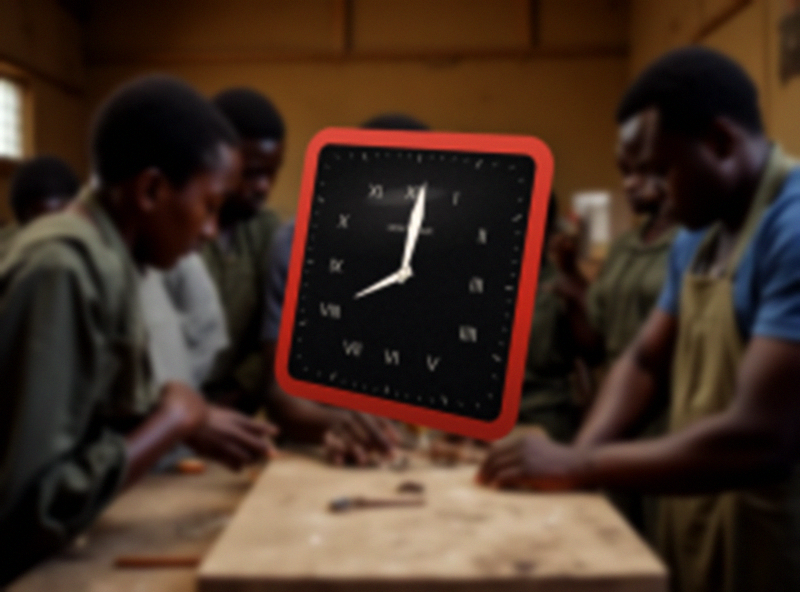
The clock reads **8:01**
